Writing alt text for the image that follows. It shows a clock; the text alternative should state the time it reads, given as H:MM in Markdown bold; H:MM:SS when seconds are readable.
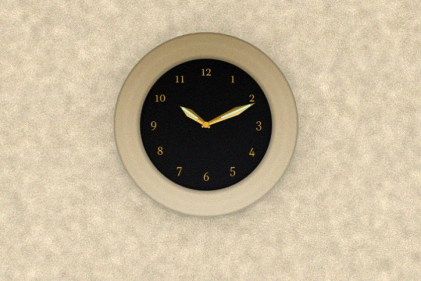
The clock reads **10:11**
